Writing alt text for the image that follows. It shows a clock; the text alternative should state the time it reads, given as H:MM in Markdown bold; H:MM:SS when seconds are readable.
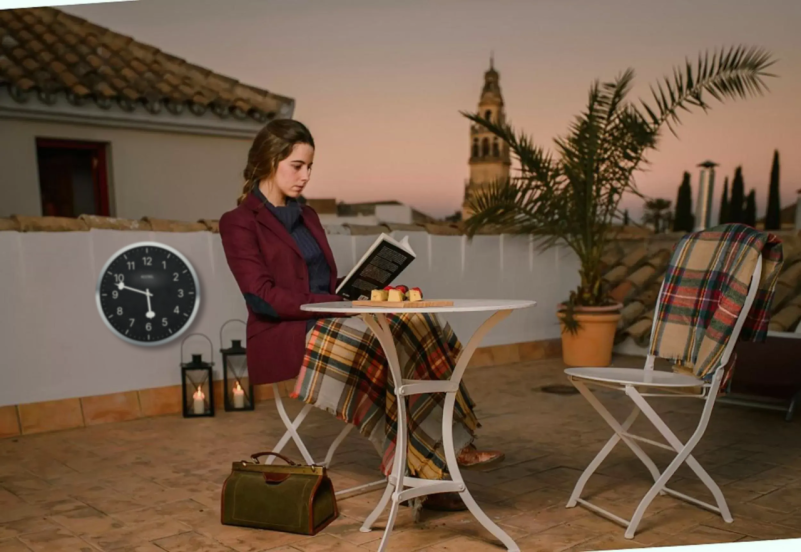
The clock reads **5:48**
